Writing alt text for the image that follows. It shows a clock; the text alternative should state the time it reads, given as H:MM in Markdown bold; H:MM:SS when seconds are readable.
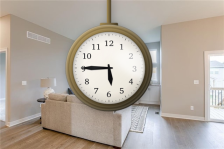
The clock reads **5:45**
